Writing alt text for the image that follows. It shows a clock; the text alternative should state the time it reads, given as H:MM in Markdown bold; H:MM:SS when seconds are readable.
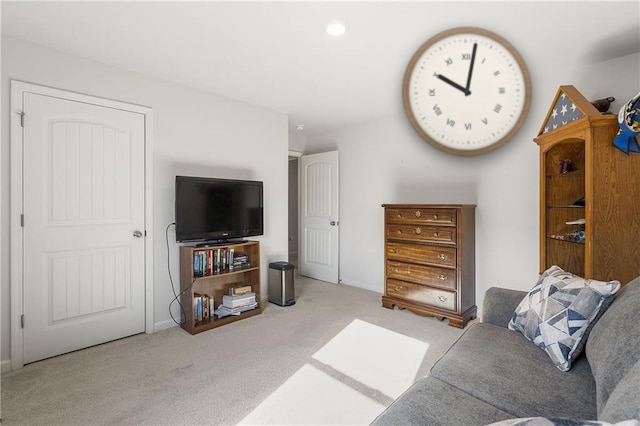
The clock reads **10:02**
